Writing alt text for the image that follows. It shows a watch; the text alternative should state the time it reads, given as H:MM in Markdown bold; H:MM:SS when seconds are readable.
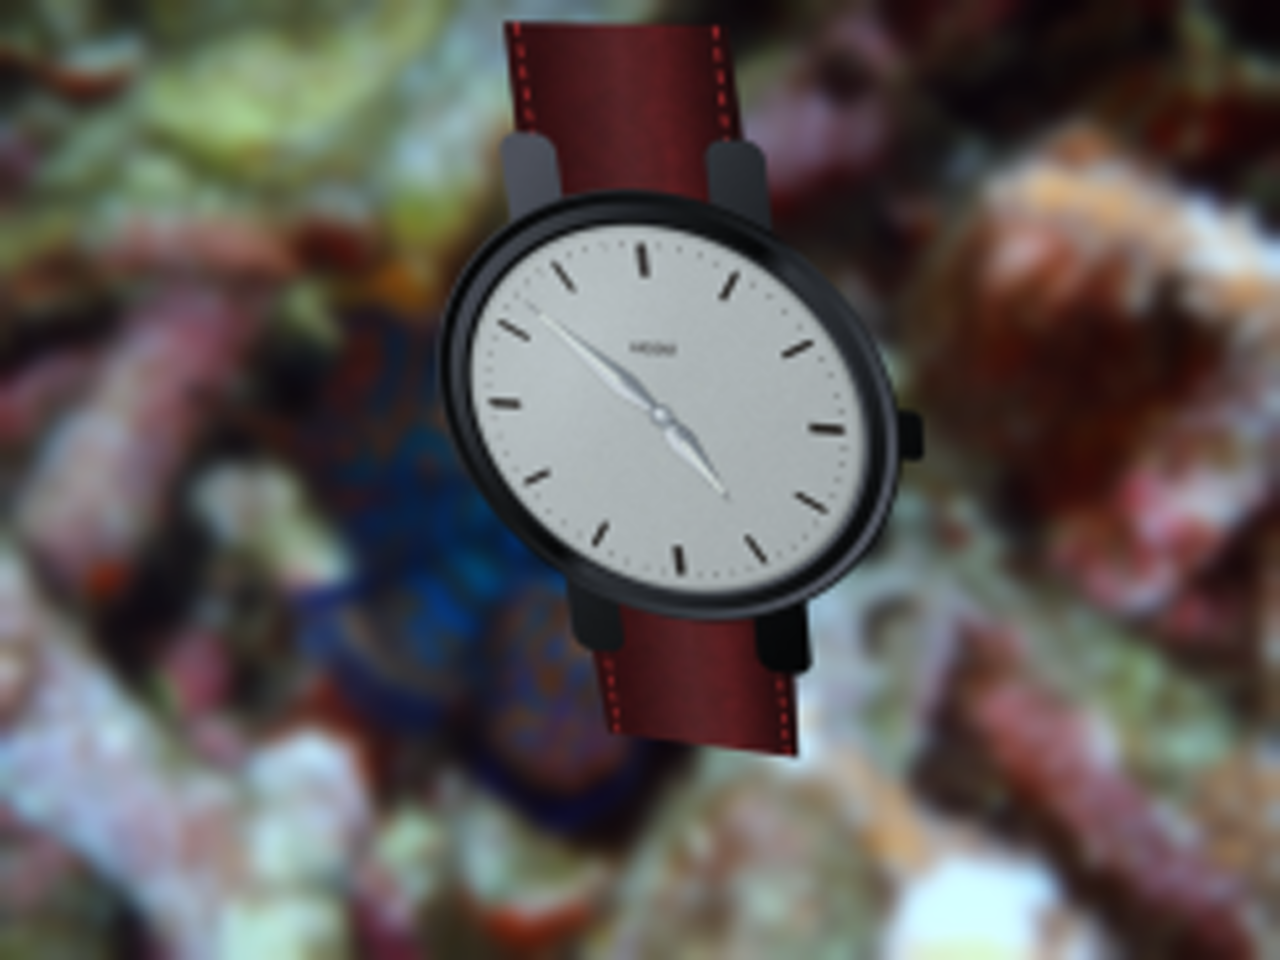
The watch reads **4:52**
